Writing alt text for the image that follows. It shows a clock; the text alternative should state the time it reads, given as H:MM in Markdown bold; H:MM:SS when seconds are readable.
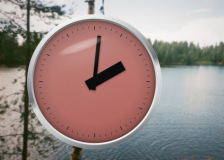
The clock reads **2:01**
